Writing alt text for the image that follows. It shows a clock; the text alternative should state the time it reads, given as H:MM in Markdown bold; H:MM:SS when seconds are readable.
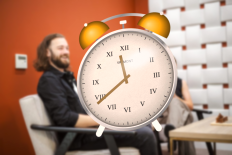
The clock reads **11:39**
